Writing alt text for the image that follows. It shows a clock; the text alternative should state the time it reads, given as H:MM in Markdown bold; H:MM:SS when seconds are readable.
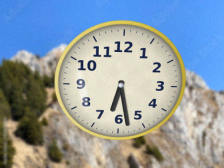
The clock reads **6:28**
